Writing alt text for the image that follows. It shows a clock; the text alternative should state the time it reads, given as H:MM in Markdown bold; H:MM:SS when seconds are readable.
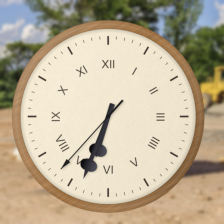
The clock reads **6:33:37**
